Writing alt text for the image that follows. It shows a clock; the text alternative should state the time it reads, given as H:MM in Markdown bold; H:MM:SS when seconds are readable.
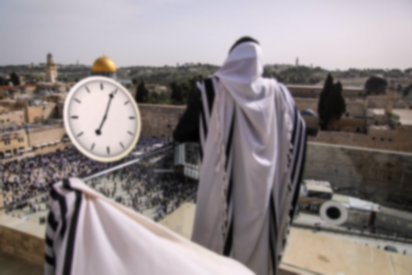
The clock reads **7:04**
